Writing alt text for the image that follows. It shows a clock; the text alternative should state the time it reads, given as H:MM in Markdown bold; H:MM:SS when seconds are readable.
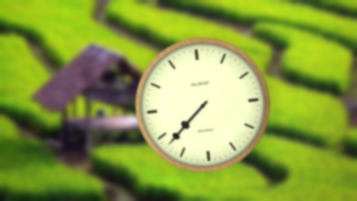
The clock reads **7:38**
